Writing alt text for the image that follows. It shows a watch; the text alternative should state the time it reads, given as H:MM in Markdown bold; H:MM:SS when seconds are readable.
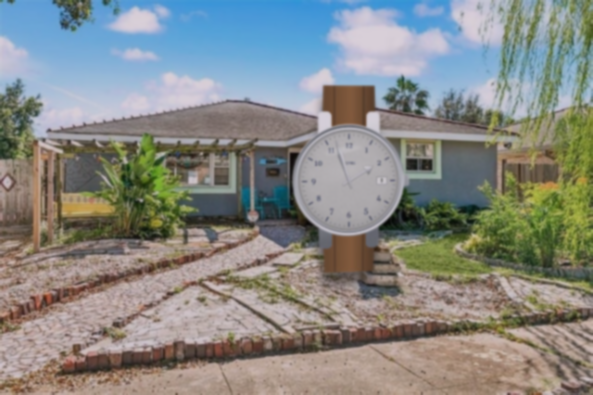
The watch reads **1:57**
